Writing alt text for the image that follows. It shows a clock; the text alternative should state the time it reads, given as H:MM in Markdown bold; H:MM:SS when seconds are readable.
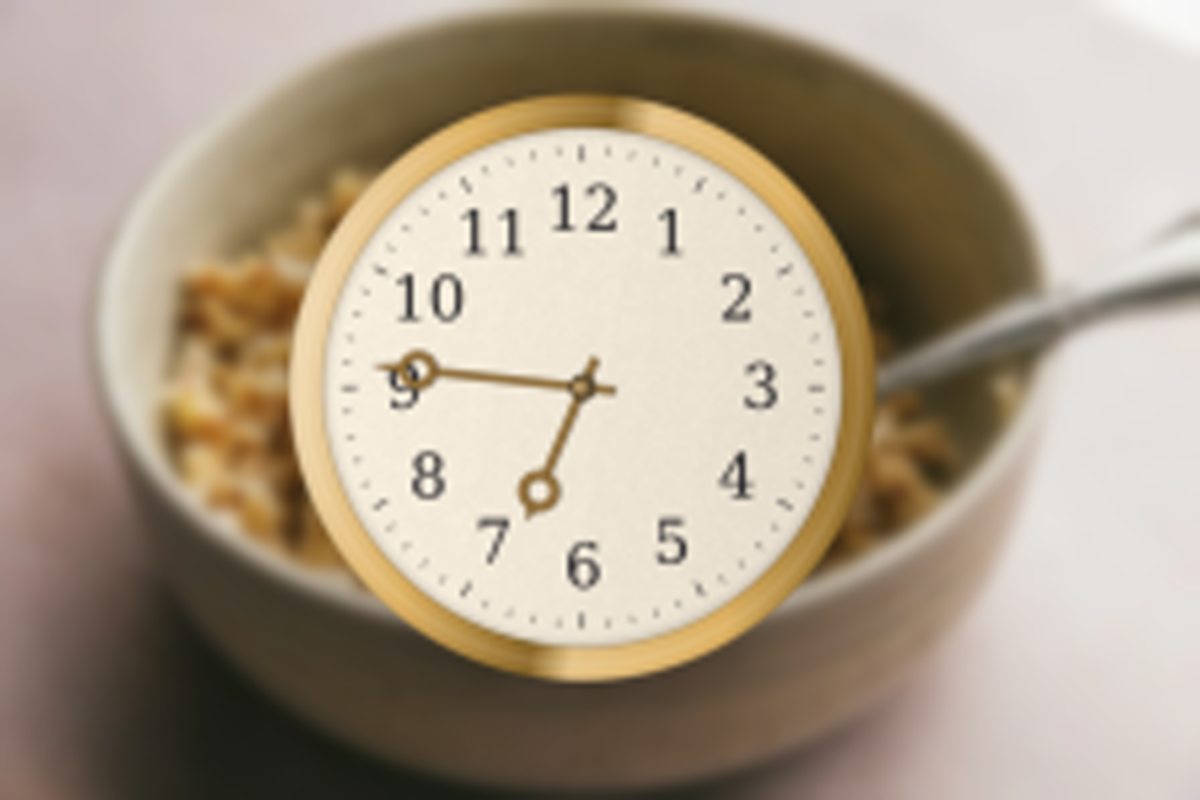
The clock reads **6:46**
